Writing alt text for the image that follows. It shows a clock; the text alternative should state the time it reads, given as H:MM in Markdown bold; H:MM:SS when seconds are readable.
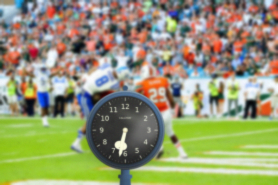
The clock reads **6:32**
